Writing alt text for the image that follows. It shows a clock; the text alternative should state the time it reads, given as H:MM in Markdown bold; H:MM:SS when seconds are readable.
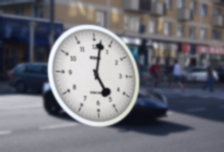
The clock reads **5:02**
